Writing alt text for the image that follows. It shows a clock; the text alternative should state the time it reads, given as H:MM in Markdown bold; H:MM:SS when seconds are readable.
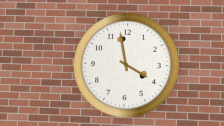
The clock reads **3:58**
